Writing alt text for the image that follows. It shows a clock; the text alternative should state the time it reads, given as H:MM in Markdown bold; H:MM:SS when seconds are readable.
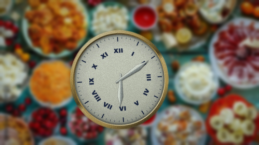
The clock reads **6:10**
